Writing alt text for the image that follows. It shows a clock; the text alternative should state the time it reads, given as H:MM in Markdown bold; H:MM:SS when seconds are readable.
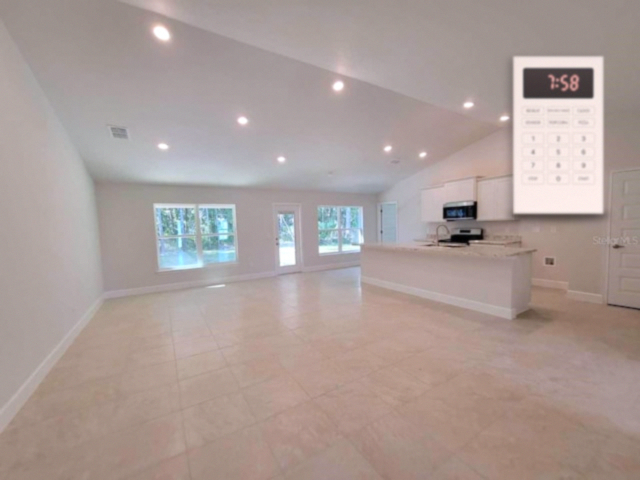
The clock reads **7:58**
